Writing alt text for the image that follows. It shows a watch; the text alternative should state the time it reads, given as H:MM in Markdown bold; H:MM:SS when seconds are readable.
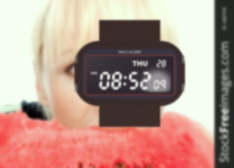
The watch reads **8:52**
